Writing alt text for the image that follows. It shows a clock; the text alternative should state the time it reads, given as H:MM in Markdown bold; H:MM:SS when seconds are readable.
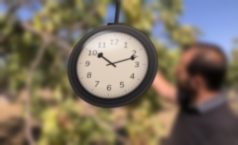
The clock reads **10:12**
